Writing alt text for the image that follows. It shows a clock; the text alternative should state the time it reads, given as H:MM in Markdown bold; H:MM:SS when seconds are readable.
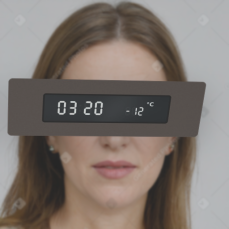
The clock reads **3:20**
